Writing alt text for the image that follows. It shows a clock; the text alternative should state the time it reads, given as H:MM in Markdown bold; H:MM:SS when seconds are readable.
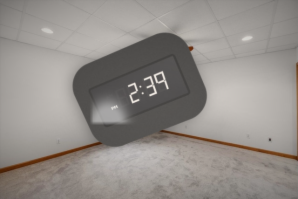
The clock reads **2:39**
